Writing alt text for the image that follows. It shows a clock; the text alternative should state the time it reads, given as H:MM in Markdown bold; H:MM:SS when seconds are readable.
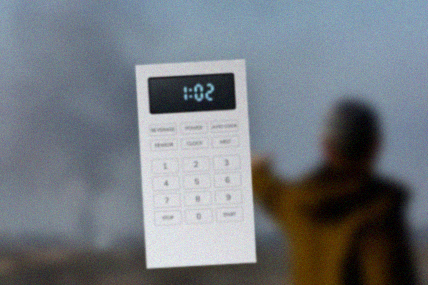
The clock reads **1:02**
